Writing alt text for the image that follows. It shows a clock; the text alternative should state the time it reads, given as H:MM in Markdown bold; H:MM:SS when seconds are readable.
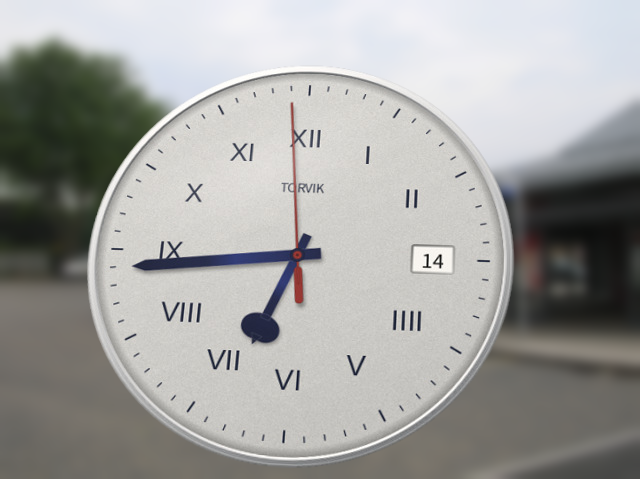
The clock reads **6:43:59**
